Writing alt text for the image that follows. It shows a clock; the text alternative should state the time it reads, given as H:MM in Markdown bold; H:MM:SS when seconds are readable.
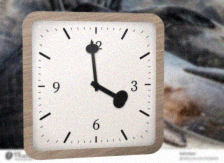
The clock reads **3:59**
